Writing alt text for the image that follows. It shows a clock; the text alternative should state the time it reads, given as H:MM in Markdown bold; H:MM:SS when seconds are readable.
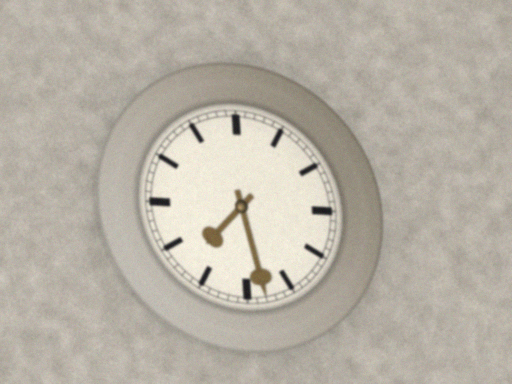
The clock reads **7:28**
